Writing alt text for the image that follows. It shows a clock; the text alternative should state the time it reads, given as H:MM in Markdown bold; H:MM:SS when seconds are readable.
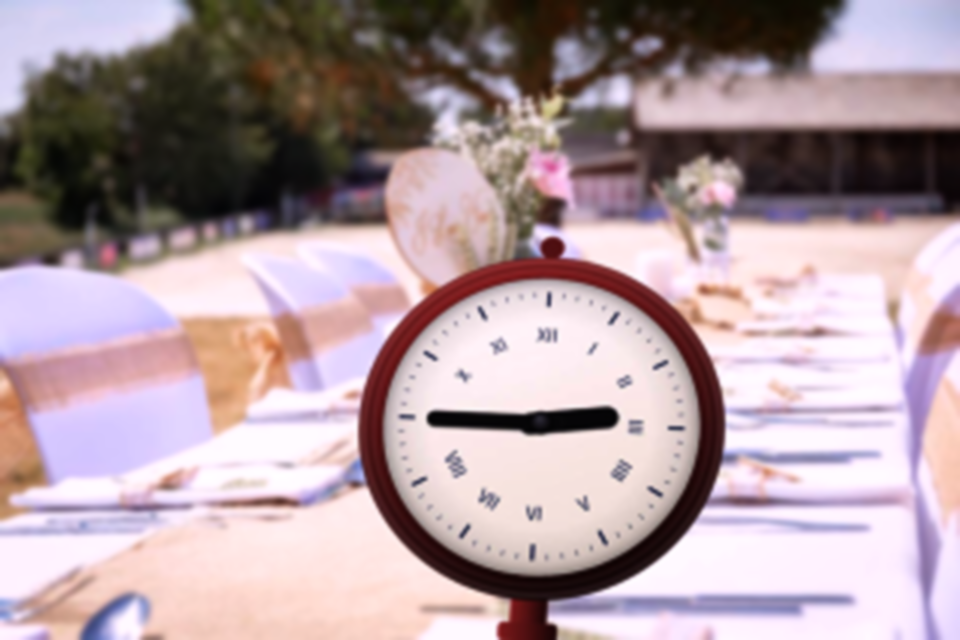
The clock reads **2:45**
